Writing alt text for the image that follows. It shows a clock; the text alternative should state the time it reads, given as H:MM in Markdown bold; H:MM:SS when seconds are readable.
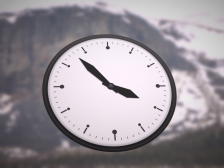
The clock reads **3:53**
